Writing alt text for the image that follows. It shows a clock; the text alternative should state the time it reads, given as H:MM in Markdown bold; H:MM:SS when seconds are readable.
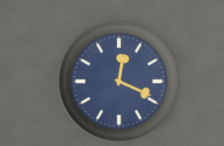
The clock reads **12:19**
